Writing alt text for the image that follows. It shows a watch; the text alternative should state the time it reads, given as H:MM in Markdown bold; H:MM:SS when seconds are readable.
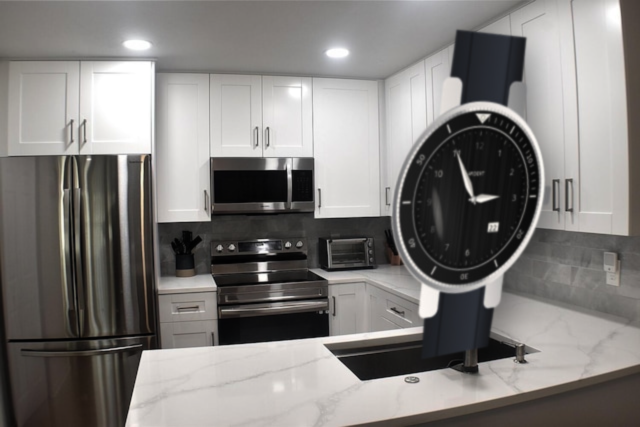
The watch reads **2:55**
